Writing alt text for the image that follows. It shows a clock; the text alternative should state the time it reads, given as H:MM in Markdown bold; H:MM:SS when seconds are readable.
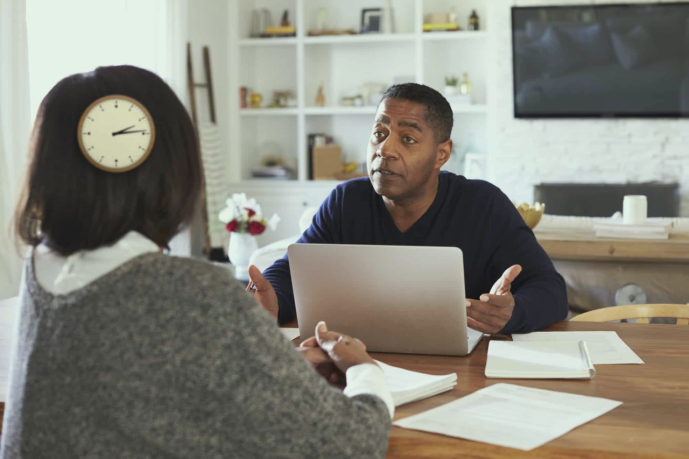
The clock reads **2:14**
